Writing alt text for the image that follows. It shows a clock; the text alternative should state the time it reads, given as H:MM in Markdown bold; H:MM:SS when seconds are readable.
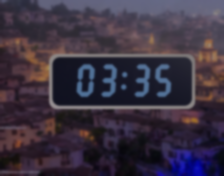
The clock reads **3:35**
